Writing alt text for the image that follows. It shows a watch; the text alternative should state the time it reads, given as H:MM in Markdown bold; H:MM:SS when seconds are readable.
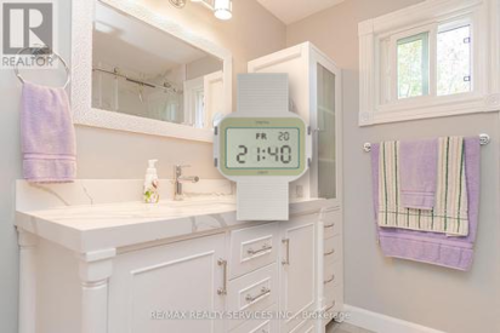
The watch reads **21:40**
